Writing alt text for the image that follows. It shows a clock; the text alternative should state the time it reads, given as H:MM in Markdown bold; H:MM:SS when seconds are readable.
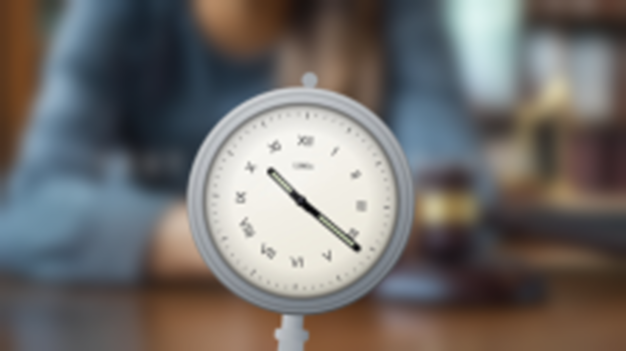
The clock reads **10:21**
